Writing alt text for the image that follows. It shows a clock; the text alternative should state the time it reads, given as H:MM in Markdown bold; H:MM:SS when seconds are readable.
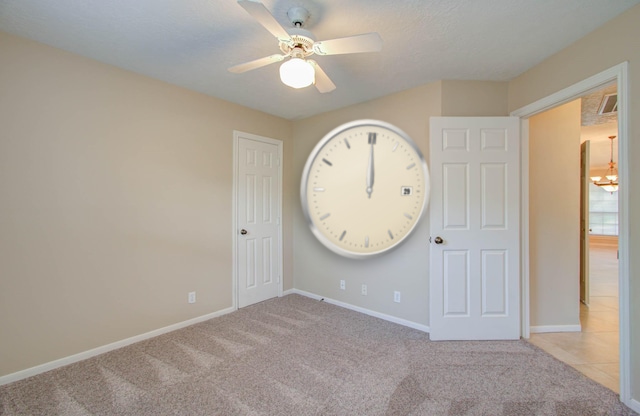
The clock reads **12:00**
